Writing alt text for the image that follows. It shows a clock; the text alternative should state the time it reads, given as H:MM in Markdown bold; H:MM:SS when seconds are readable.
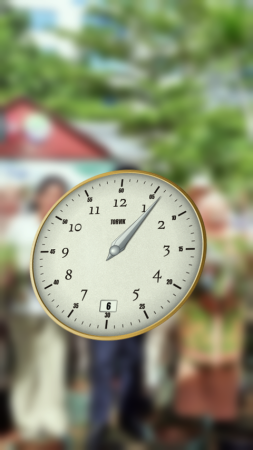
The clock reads **1:06**
